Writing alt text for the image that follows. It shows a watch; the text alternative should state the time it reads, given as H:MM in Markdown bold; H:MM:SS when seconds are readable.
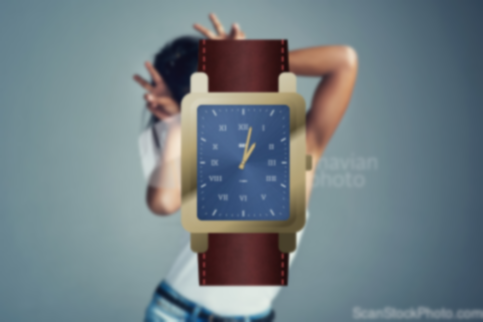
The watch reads **1:02**
